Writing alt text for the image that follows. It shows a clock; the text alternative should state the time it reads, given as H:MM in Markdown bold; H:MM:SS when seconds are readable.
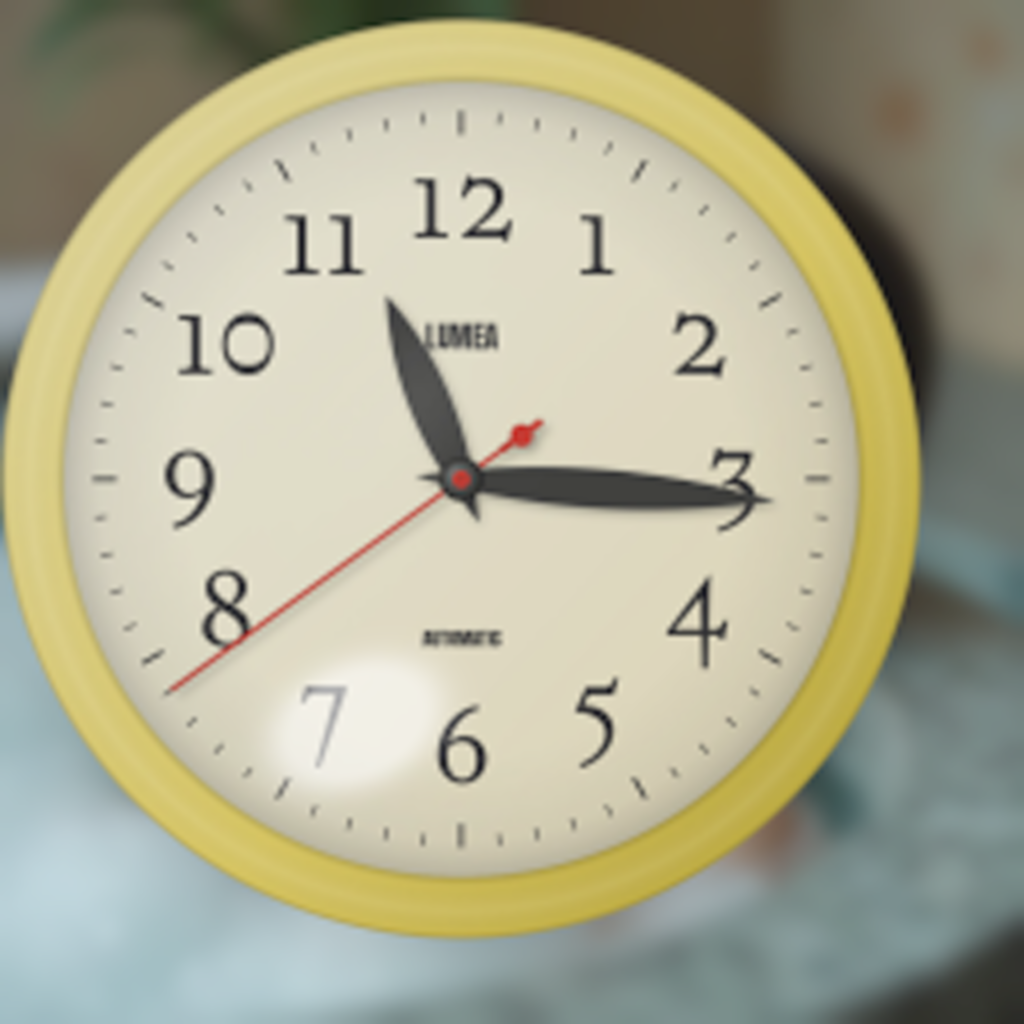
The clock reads **11:15:39**
